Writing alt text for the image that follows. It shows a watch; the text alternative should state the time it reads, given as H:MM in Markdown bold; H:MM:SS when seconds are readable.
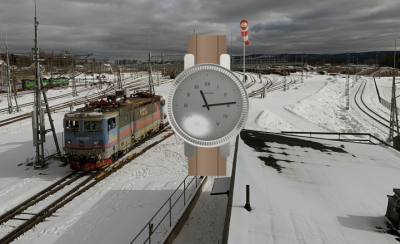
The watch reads **11:14**
